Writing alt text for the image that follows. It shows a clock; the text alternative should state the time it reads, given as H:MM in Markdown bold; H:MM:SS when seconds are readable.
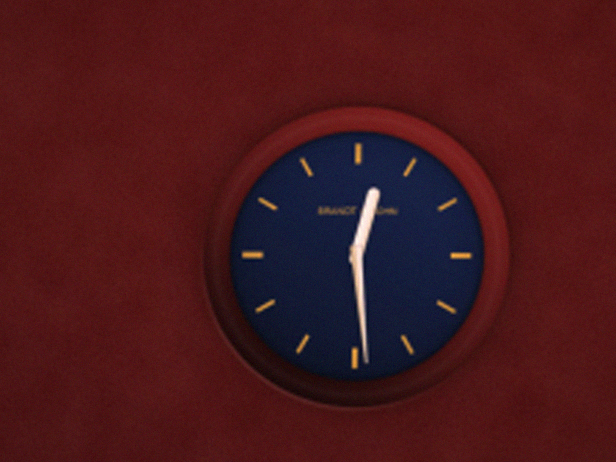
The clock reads **12:29**
